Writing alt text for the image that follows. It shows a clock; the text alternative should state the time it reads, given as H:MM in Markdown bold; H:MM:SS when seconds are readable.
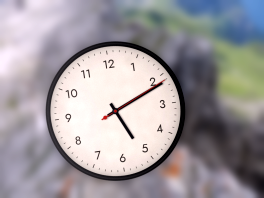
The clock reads **5:11:11**
